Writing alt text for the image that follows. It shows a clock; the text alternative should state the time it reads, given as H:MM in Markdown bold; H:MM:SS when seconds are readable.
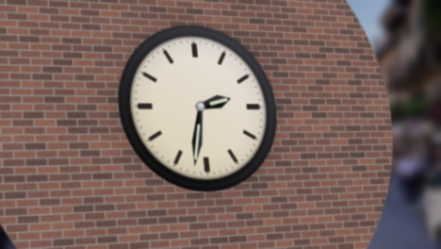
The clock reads **2:32**
